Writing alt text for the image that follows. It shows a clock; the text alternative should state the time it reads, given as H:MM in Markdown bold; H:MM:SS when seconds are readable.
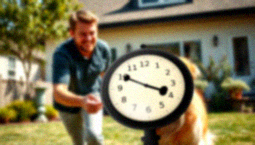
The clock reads **3:50**
